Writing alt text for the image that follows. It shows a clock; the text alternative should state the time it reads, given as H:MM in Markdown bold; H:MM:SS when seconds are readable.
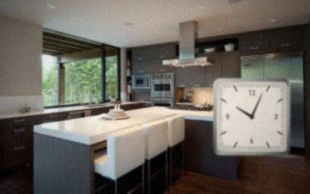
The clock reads **10:04**
